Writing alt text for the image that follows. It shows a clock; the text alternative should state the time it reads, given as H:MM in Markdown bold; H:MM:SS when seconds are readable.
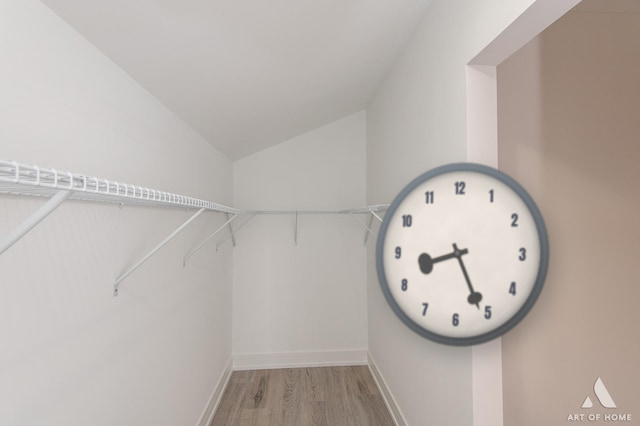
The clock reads **8:26**
